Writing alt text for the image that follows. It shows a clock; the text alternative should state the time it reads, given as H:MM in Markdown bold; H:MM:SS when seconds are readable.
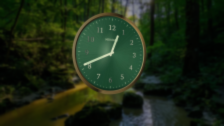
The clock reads **12:41**
